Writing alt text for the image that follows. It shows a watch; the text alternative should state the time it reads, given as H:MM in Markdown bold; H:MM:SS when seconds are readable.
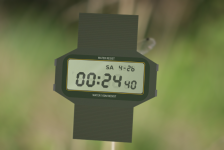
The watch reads **0:24:40**
